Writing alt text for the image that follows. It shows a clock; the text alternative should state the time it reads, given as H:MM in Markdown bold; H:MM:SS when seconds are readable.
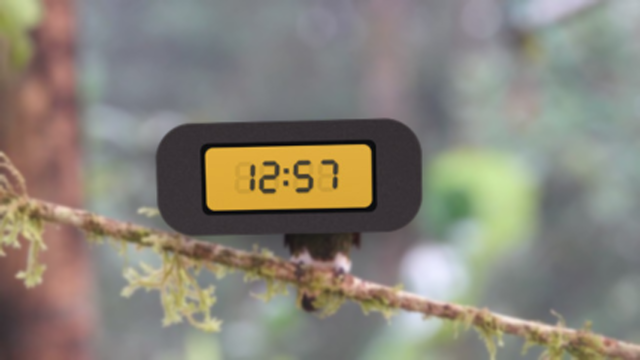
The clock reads **12:57**
